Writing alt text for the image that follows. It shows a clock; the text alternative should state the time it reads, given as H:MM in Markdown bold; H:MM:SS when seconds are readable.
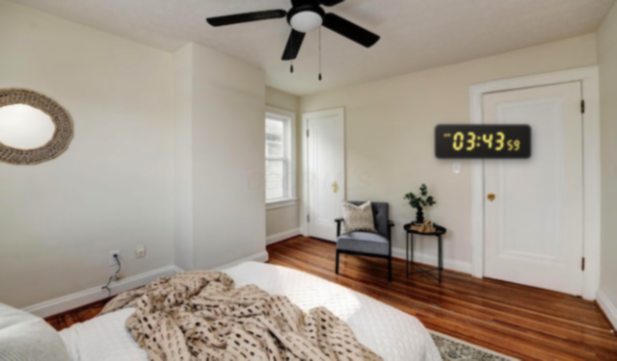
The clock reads **3:43**
